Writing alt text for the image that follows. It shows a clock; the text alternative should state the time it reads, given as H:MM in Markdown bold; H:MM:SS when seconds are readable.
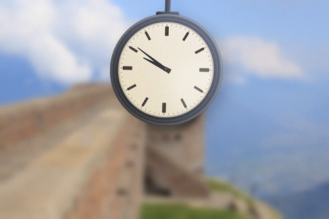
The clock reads **9:51**
